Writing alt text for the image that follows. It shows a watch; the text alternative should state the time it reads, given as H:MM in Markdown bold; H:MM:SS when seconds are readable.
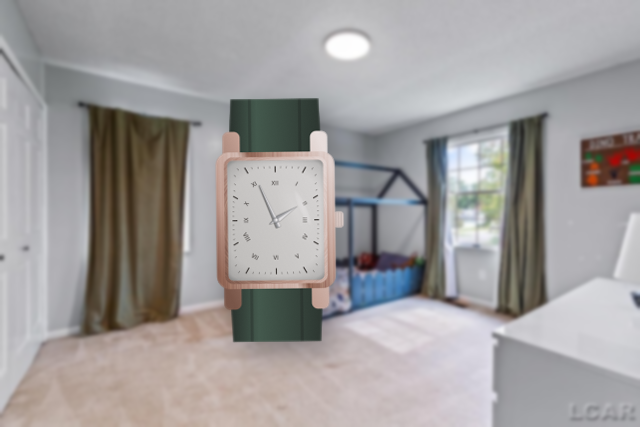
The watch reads **1:56**
